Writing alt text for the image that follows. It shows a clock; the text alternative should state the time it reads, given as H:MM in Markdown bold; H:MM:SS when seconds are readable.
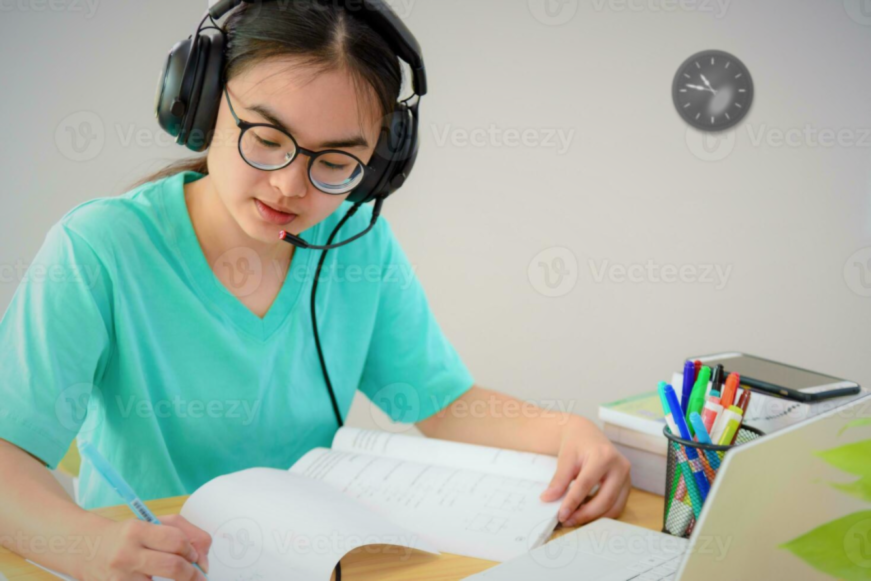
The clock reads **10:47**
